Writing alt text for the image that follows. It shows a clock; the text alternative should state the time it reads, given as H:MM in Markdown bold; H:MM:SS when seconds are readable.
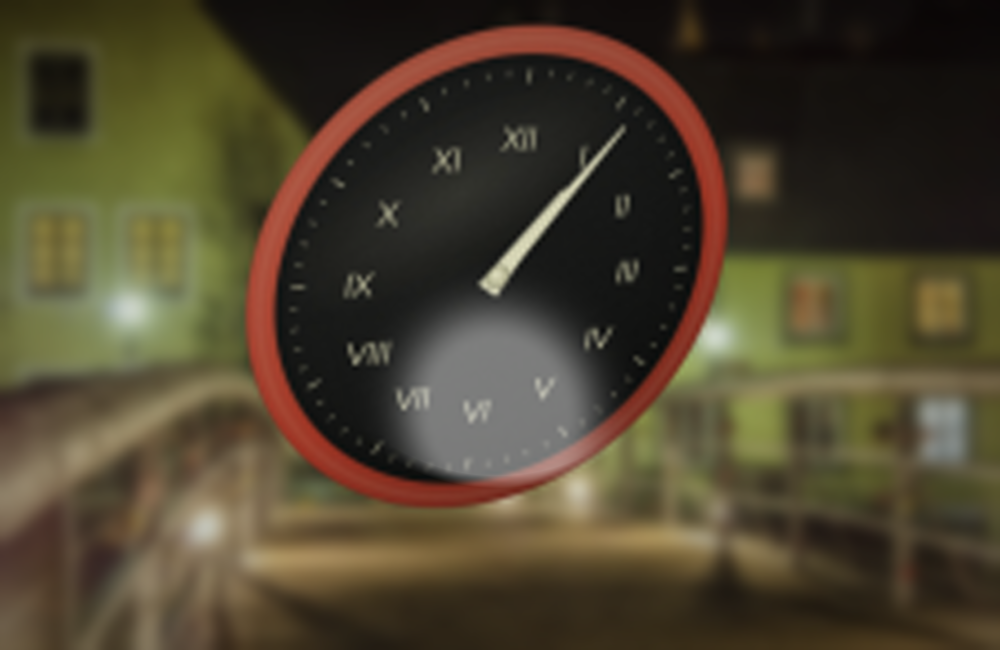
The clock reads **1:06**
